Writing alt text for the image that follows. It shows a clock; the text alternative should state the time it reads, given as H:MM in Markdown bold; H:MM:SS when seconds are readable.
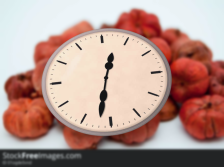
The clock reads **12:32**
